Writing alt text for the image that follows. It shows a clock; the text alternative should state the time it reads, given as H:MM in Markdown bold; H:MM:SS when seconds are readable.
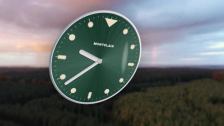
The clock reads **9:38**
